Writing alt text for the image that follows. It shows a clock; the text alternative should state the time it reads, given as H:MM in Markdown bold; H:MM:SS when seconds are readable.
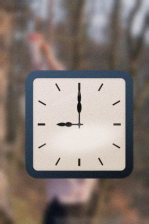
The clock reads **9:00**
